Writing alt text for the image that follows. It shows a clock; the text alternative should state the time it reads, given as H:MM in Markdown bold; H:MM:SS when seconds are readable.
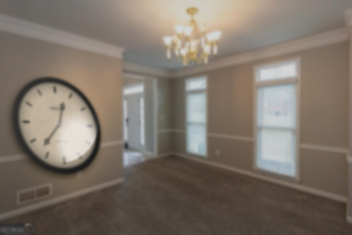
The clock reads **12:37**
